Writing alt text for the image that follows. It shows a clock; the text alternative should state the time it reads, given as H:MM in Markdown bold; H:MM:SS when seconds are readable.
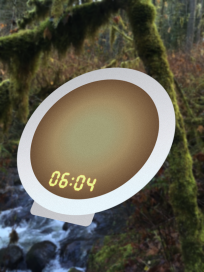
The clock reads **6:04**
